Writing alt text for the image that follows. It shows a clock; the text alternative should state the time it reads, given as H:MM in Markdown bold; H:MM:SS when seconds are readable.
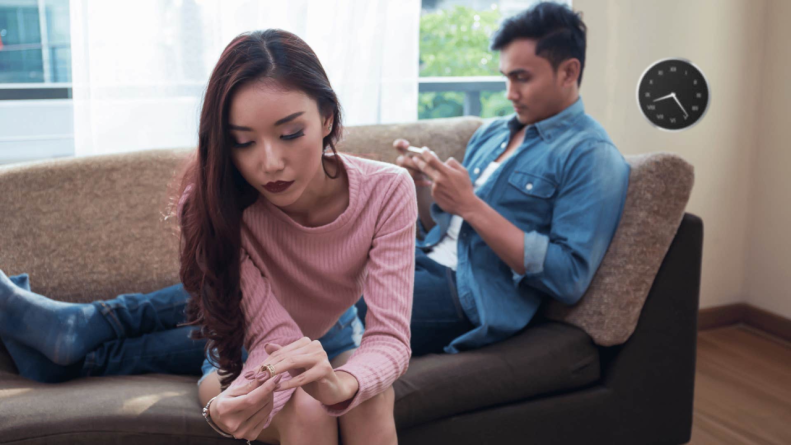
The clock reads **8:24**
